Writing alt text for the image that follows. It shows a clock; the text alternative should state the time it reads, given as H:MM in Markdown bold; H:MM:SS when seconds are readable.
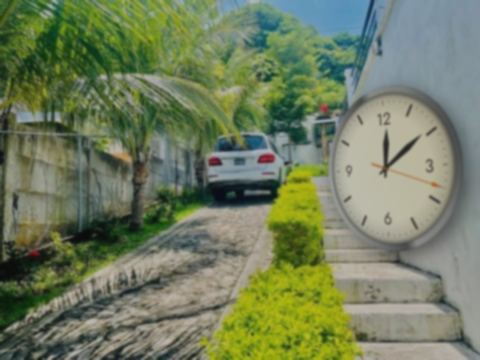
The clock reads **12:09:18**
